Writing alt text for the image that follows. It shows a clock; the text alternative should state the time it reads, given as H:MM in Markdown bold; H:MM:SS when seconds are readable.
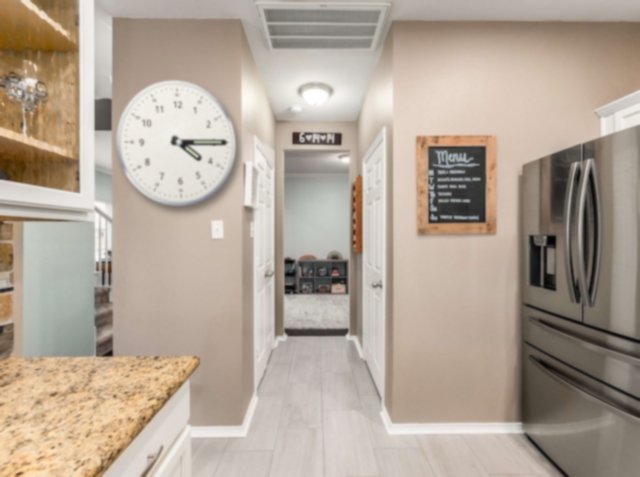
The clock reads **4:15**
